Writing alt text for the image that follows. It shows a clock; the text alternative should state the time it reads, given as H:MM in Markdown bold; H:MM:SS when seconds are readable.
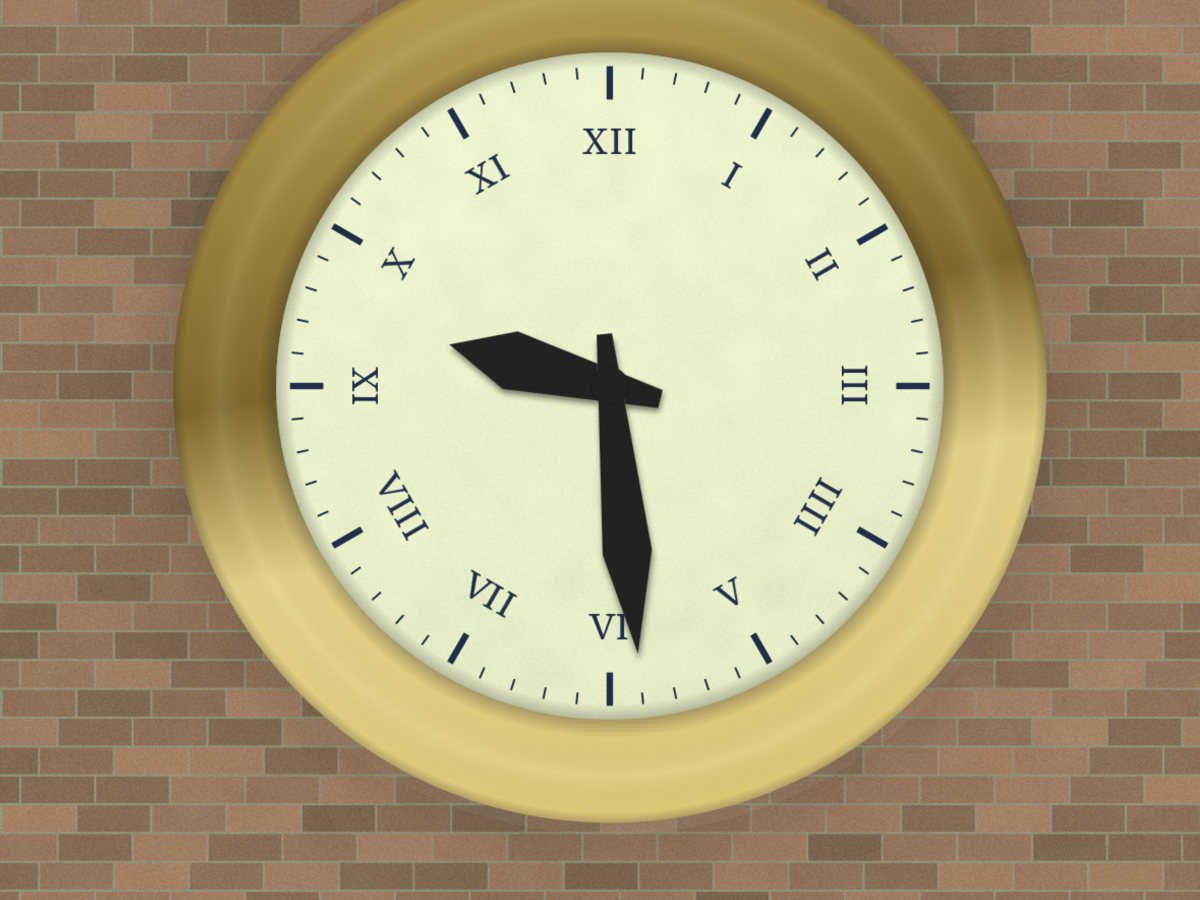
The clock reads **9:29**
